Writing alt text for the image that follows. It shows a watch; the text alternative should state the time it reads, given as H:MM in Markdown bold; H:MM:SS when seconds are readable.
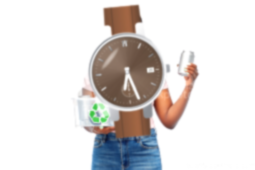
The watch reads **6:27**
